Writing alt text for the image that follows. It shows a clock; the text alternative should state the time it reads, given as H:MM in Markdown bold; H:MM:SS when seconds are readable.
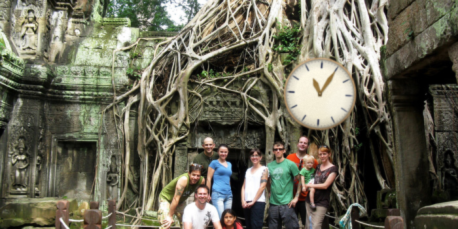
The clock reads **11:05**
